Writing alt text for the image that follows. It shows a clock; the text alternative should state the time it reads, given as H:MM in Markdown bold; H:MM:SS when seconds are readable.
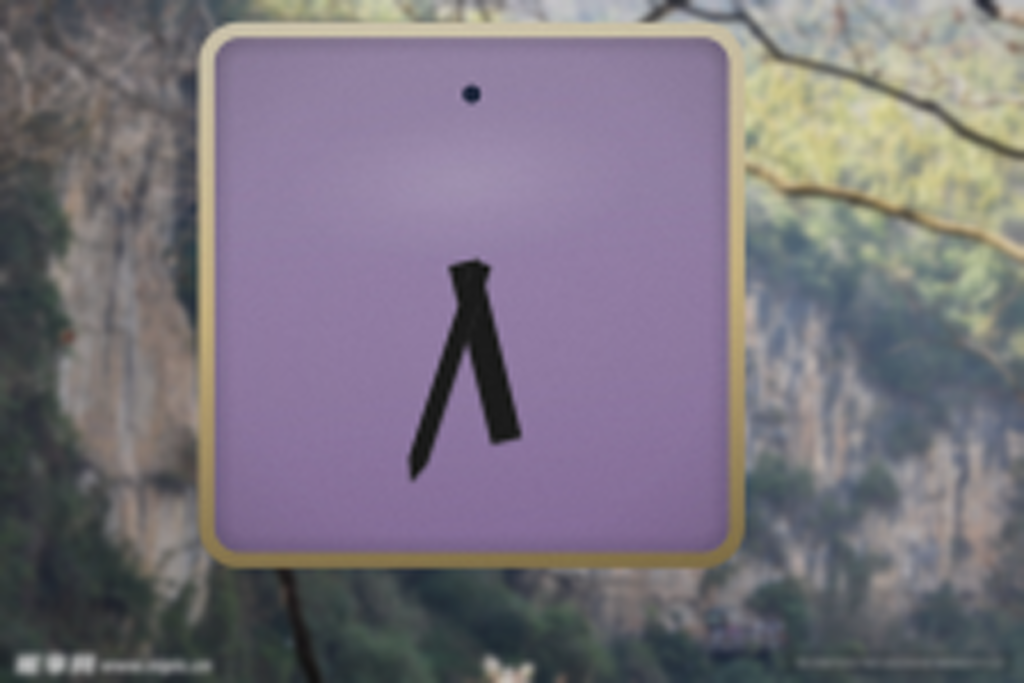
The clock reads **5:33**
